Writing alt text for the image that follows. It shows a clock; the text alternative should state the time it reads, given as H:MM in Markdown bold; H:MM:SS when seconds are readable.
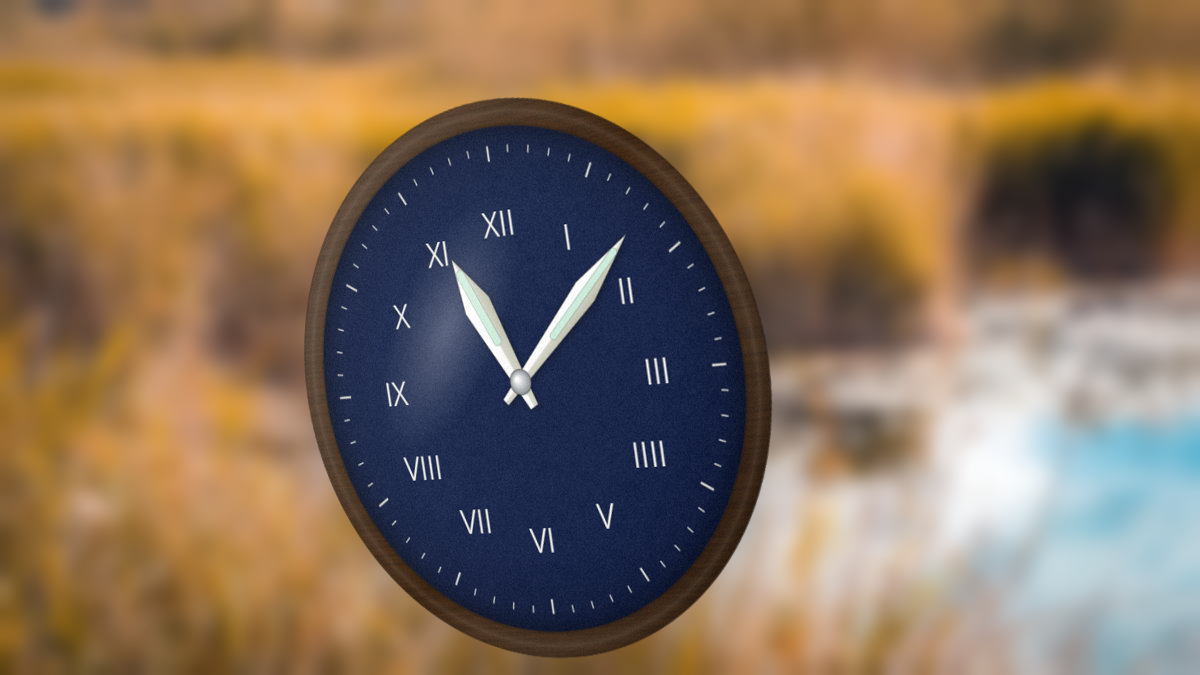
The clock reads **11:08**
